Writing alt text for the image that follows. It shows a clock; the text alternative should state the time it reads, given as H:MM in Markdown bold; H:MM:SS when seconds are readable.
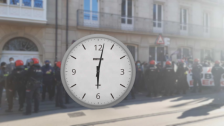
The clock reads **6:02**
